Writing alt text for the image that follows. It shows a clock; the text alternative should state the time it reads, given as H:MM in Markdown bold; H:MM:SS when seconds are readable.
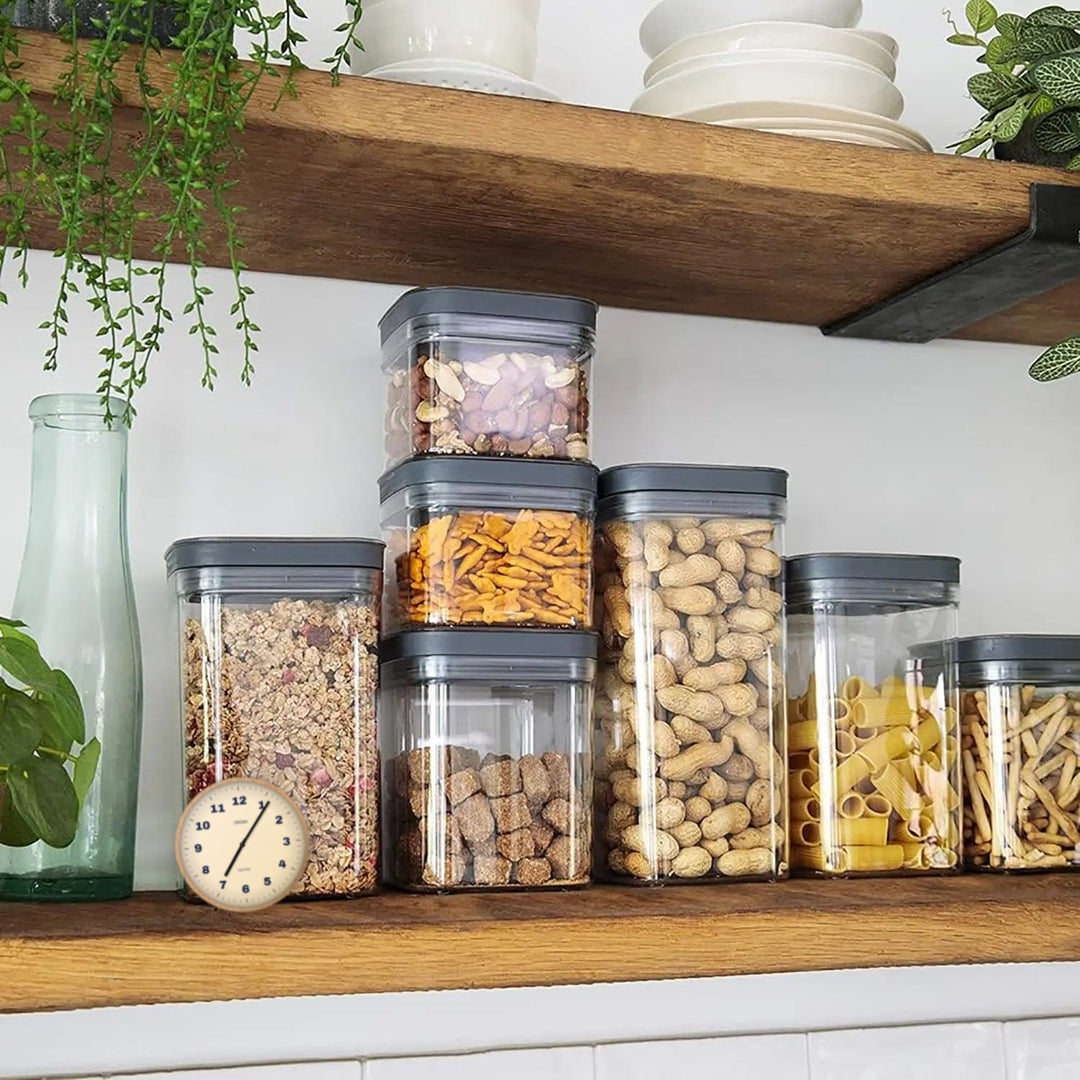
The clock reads **7:06**
